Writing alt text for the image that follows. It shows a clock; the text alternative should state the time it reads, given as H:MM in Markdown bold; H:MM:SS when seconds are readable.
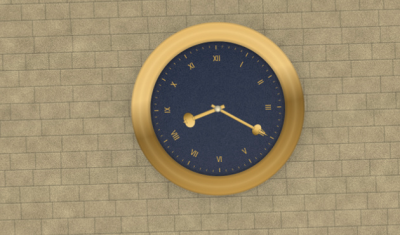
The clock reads **8:20**
